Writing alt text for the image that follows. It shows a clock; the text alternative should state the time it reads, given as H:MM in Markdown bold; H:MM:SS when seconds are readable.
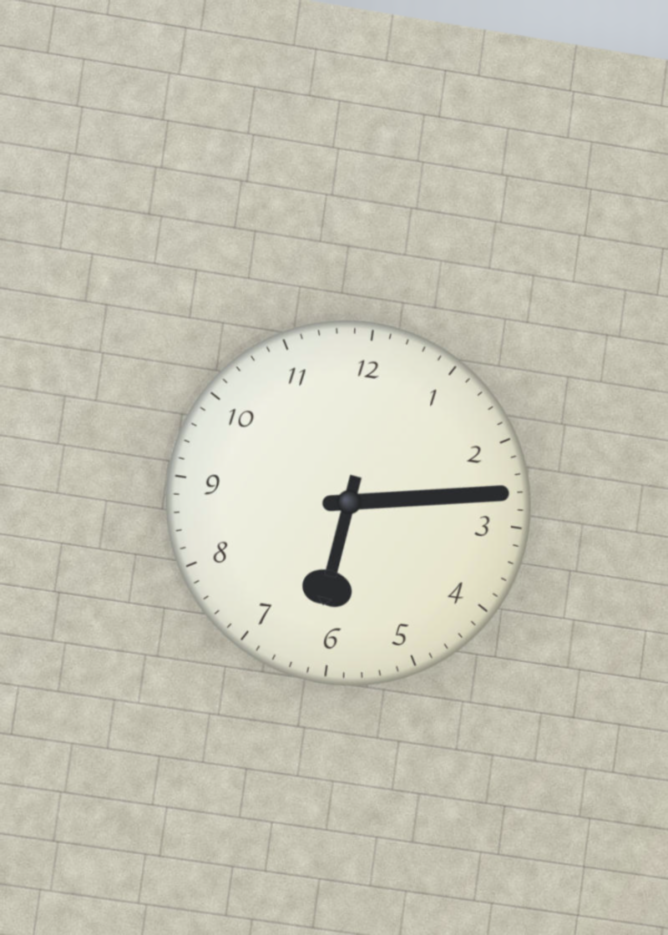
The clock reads **6:13**
